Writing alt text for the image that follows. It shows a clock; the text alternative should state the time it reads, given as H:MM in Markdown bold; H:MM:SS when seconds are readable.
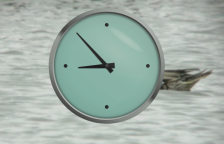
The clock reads **8:53**
